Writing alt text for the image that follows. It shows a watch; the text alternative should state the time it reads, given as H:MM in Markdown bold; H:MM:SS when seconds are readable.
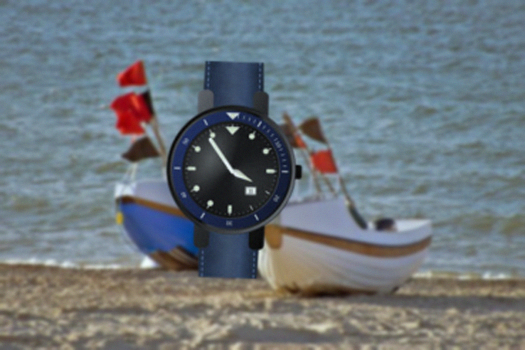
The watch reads **3:54**
